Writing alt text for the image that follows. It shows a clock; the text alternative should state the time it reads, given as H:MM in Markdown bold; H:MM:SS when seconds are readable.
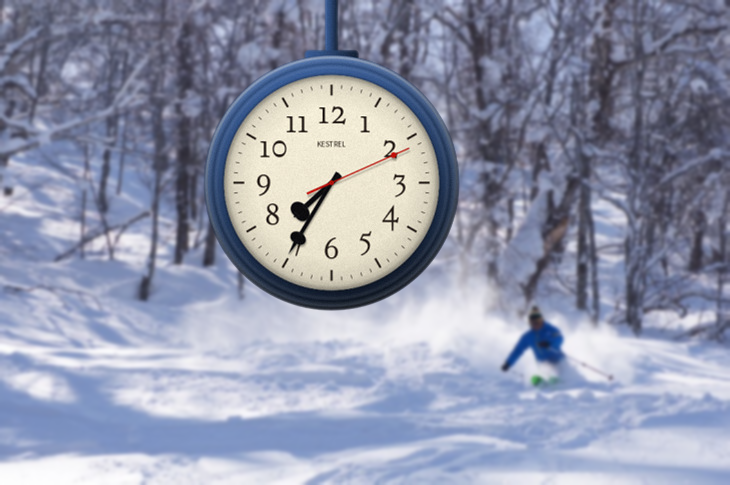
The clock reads **7:35:11**
